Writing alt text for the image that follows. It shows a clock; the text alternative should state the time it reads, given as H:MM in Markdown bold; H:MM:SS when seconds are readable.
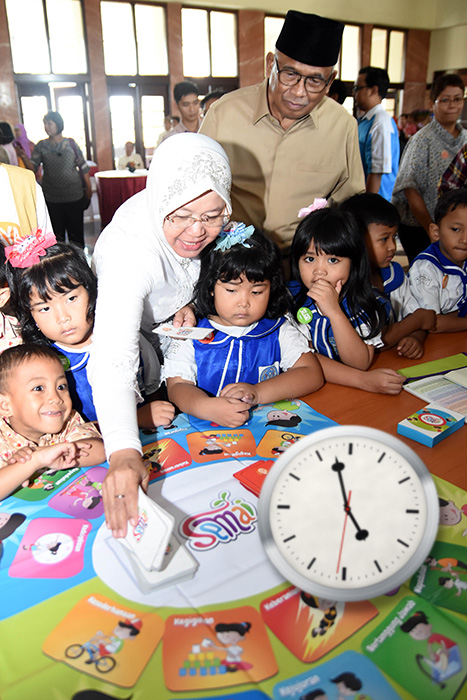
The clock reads **4:57:31**
